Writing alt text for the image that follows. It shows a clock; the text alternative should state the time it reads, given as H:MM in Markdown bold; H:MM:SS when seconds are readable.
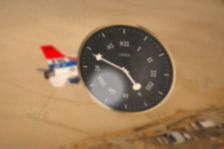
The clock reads **4:49**
